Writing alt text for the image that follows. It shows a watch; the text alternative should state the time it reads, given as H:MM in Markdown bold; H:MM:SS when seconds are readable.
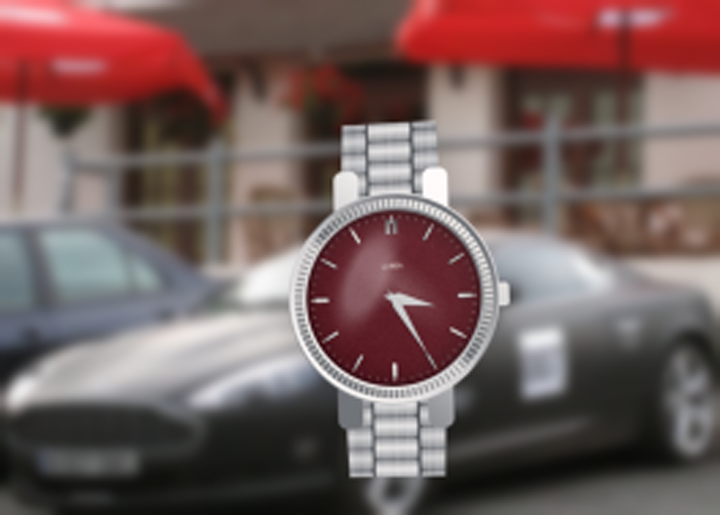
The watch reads **3:25**
